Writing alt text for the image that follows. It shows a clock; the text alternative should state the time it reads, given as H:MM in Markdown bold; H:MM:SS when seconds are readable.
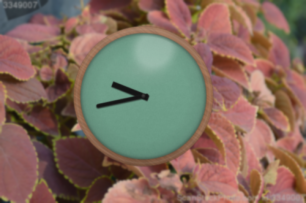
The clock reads **9:43**
